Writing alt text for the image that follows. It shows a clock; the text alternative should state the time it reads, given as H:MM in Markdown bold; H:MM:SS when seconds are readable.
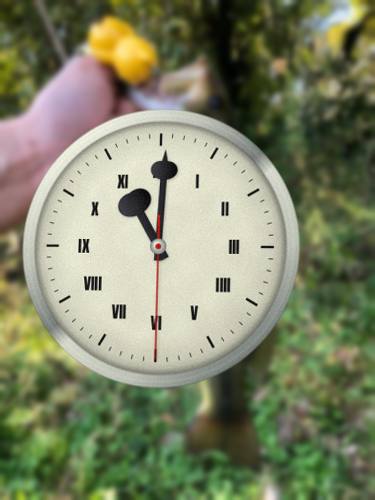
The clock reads **11:00:30**
